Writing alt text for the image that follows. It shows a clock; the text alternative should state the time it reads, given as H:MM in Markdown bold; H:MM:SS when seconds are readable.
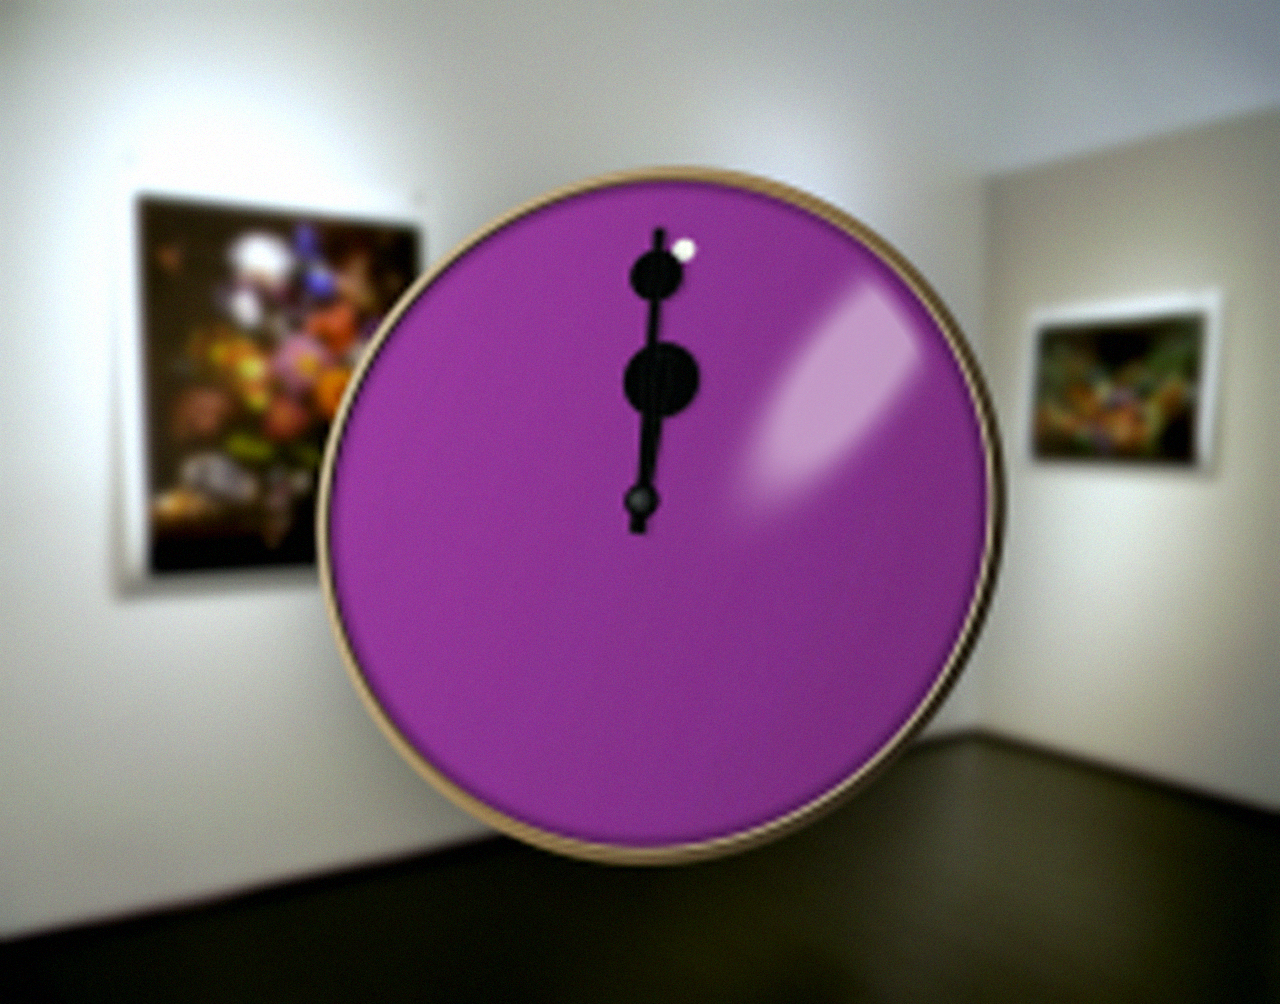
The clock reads **11:59**
